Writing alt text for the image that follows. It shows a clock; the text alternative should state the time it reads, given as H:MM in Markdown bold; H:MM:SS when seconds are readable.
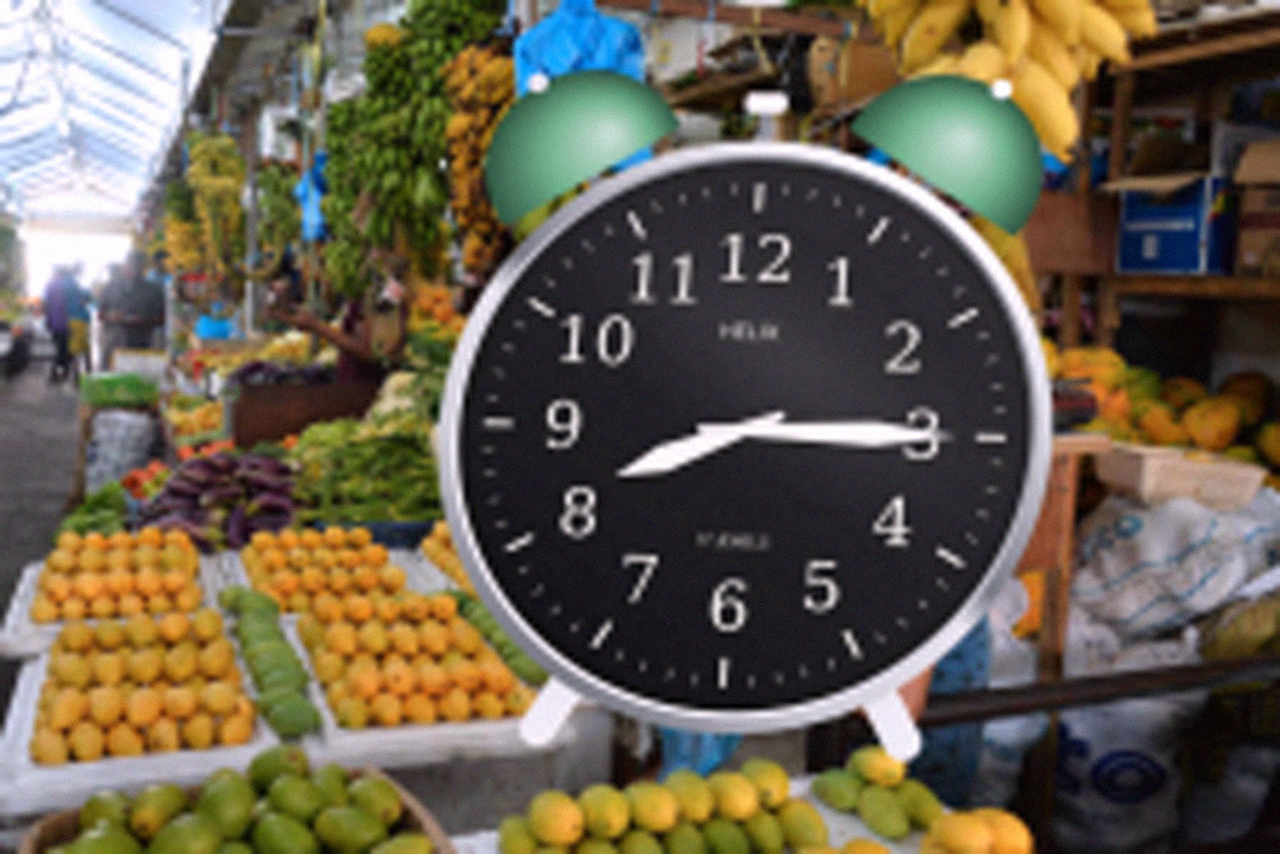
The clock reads **8:15**
